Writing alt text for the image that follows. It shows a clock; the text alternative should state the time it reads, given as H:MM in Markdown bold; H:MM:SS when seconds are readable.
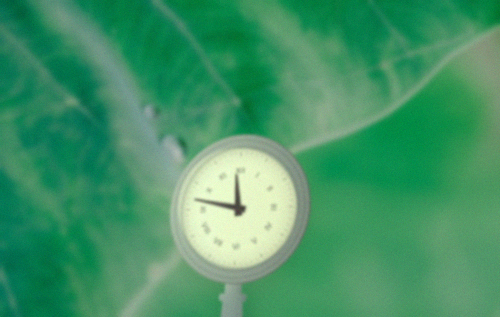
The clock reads **11:47**
